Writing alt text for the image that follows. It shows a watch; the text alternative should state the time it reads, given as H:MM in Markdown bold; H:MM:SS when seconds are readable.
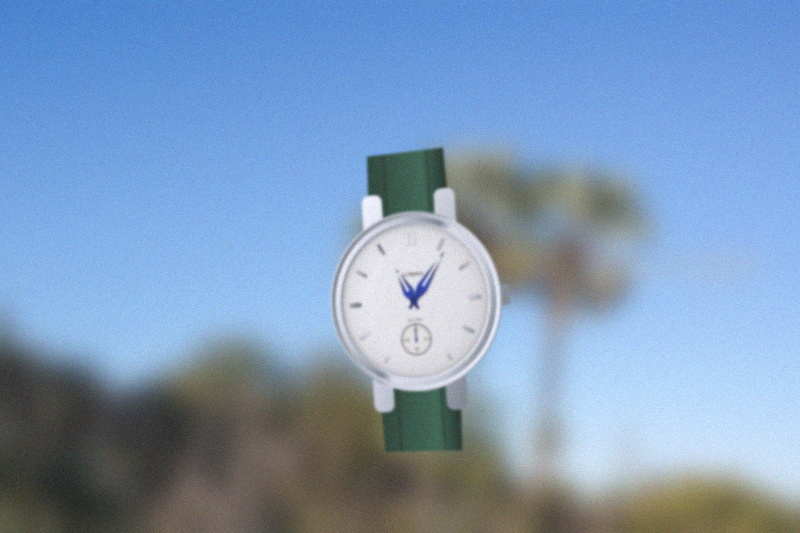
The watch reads **11:06**
